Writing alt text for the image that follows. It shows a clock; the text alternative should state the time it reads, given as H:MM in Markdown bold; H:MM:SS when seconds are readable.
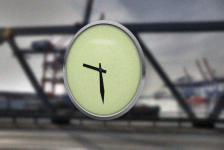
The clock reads **9:29**
